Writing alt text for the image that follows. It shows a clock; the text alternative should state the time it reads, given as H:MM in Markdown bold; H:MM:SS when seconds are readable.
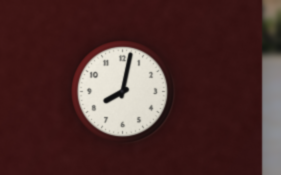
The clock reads **8:02**
